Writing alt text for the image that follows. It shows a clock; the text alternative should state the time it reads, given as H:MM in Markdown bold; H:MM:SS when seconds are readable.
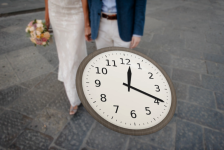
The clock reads **12:19**
